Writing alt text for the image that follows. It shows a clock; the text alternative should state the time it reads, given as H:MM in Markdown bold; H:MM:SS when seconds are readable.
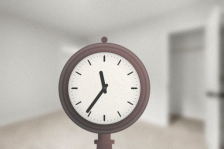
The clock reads **11:36**
